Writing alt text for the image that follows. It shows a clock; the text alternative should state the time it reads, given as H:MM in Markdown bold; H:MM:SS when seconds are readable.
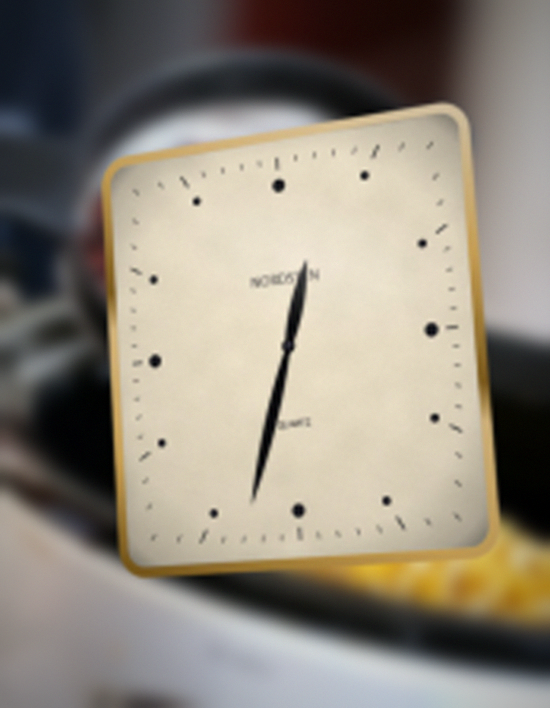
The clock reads **12:33**
